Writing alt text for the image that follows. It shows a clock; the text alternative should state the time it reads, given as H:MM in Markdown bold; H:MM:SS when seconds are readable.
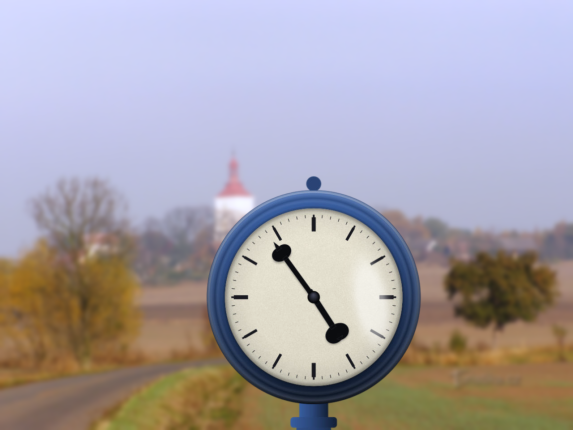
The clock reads **4:54**
